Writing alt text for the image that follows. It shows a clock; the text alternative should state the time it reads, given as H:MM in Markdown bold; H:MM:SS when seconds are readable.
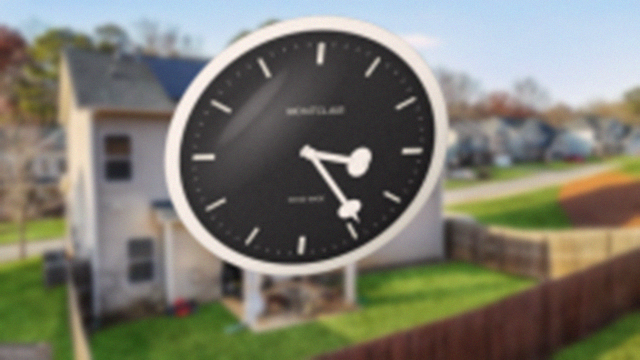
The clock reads **3:24**
